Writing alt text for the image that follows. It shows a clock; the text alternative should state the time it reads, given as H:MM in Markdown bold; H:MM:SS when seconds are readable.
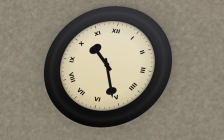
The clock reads **10:26**
